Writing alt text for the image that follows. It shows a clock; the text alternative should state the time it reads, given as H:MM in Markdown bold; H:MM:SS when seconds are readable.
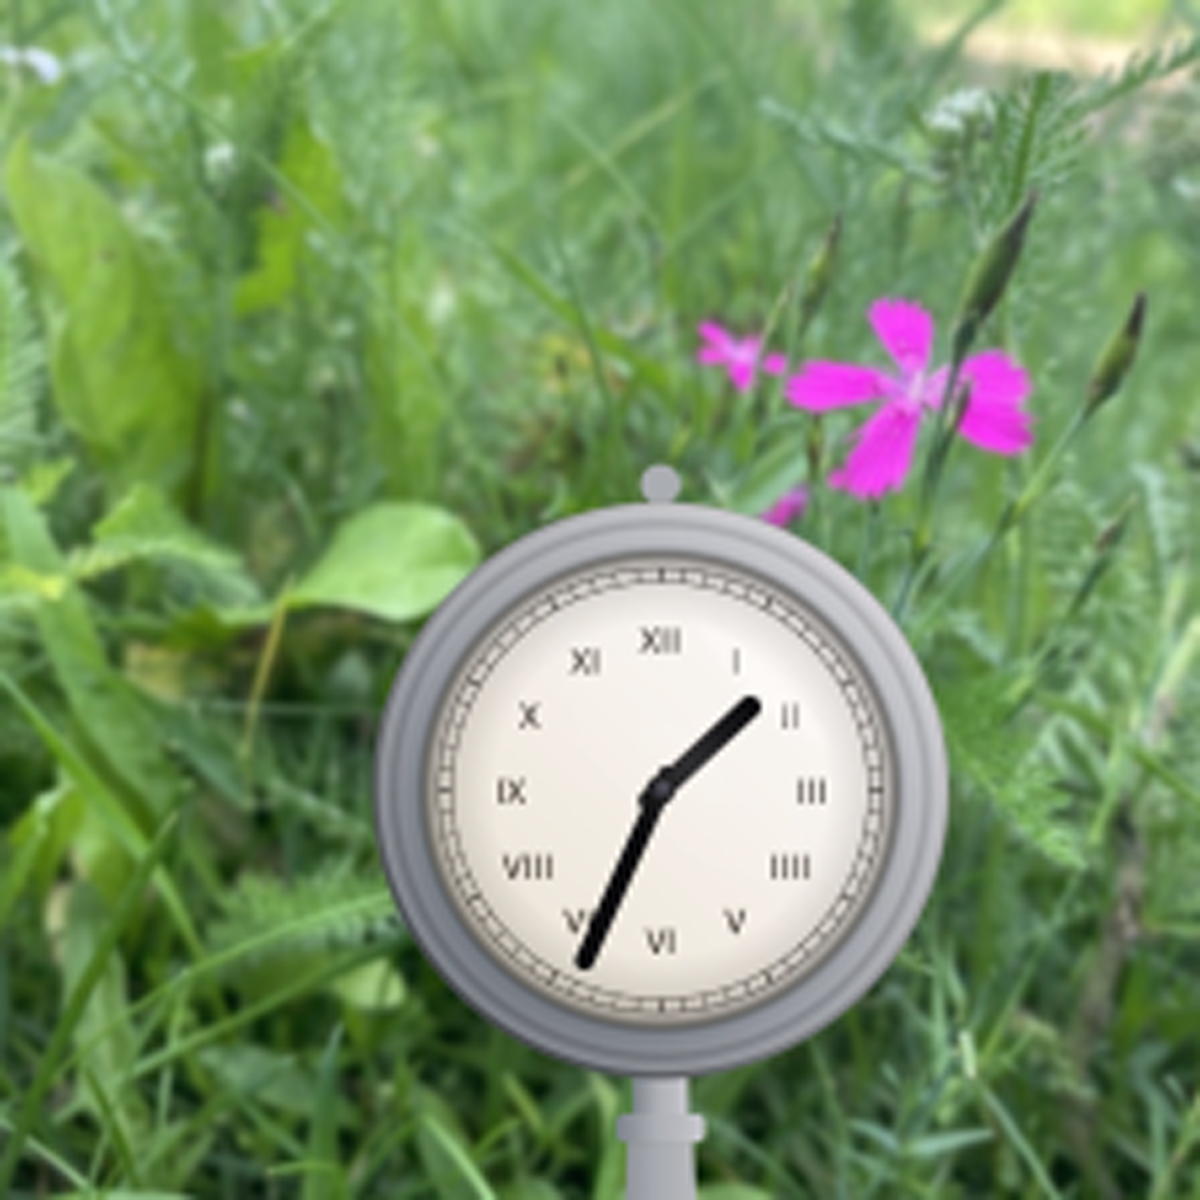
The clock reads **1:34**
